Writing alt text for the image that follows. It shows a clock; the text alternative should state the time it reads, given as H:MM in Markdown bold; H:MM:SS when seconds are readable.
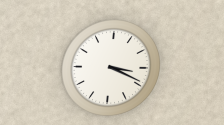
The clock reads **3:19**
